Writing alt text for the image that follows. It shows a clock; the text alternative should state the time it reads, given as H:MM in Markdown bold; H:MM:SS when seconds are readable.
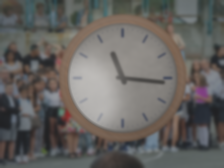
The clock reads **11:16**
